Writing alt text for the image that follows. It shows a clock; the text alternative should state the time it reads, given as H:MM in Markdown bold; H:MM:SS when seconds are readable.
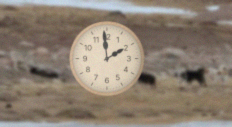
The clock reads **1:59**
